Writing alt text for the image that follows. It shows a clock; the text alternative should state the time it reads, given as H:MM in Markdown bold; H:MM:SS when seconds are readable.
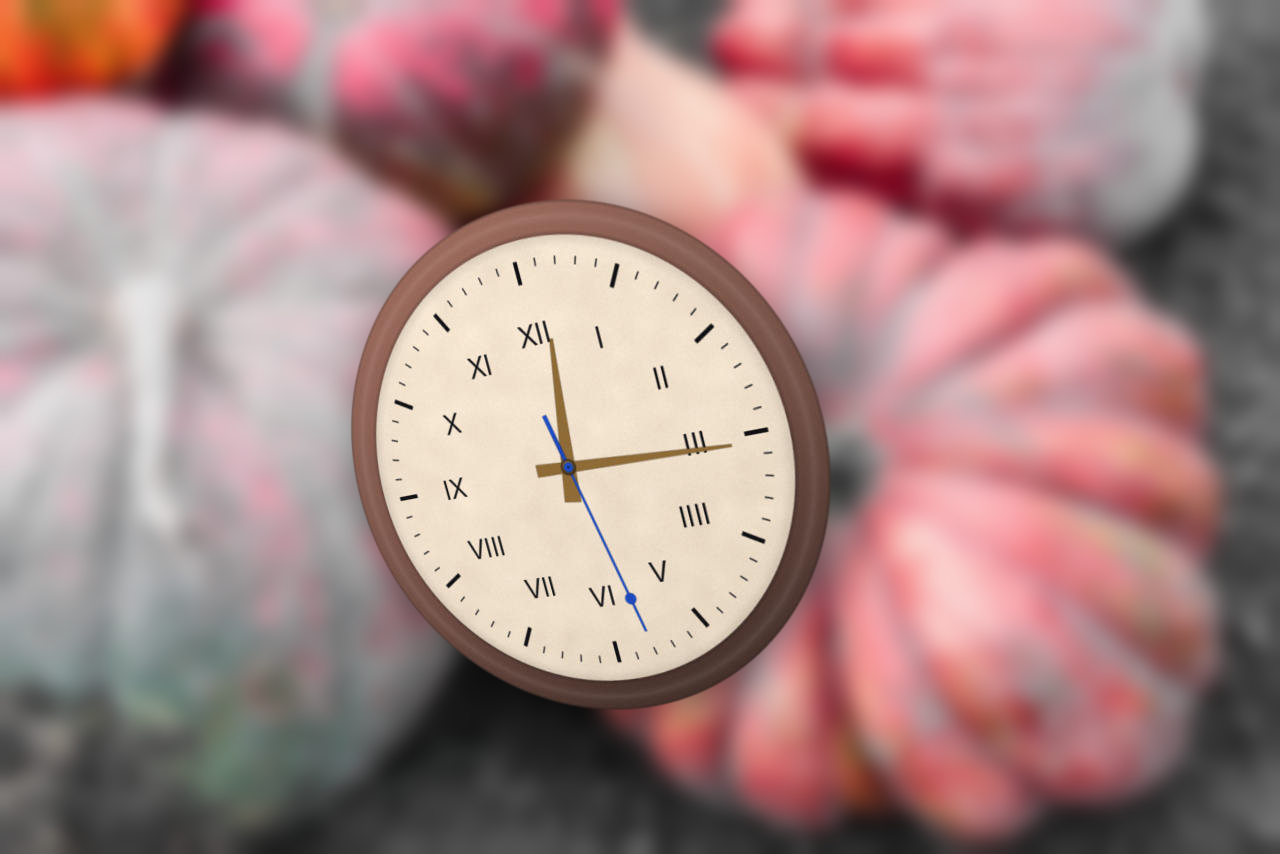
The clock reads **12:15:28**
